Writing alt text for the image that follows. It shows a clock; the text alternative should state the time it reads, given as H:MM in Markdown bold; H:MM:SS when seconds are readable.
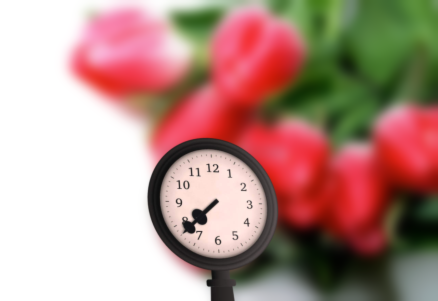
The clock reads **7:38**
